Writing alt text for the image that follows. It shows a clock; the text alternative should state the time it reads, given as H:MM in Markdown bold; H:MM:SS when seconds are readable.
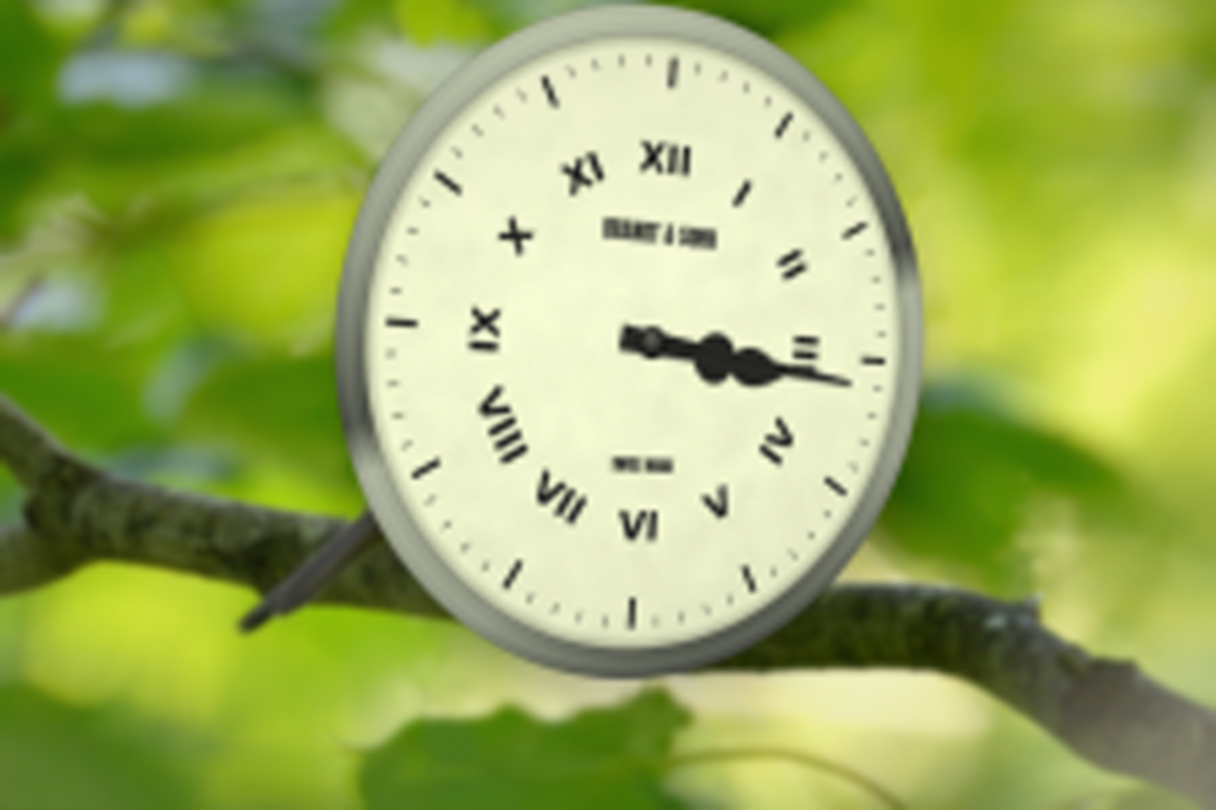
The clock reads **3:16**
